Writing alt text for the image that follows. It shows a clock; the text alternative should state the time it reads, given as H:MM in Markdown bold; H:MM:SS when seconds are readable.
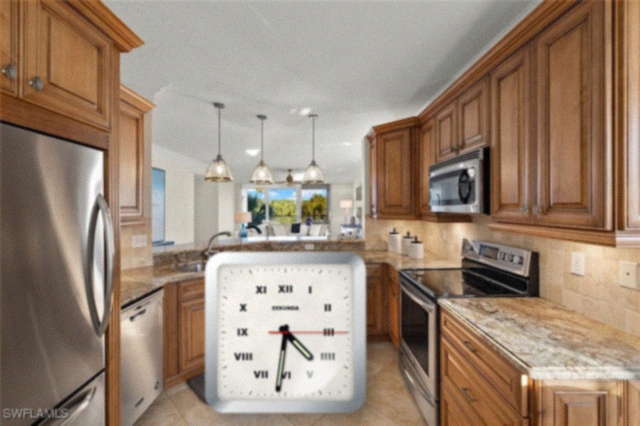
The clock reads **4:31:15**
